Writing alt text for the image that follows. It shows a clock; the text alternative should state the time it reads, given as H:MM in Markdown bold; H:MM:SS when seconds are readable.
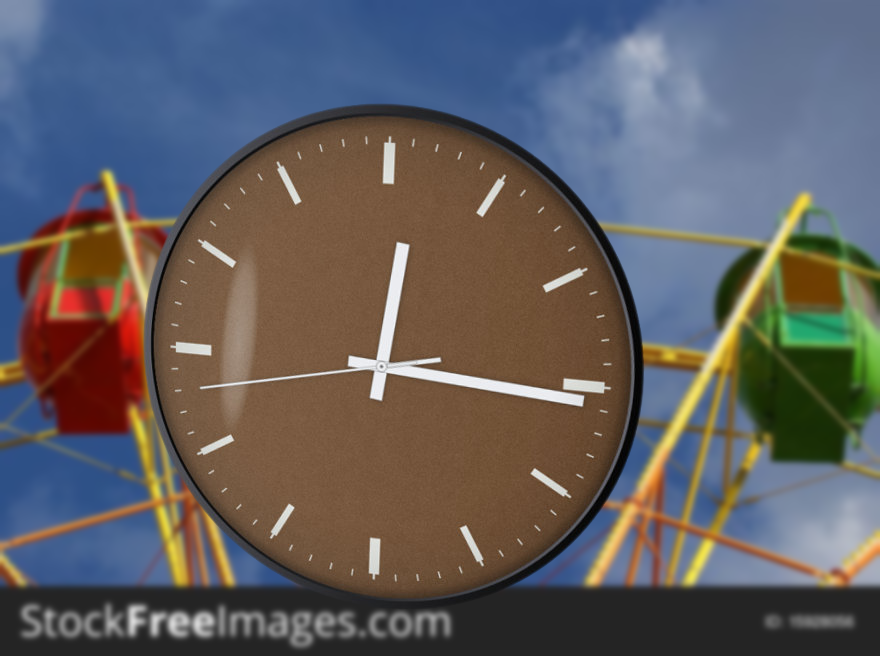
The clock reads **12:15:43**
